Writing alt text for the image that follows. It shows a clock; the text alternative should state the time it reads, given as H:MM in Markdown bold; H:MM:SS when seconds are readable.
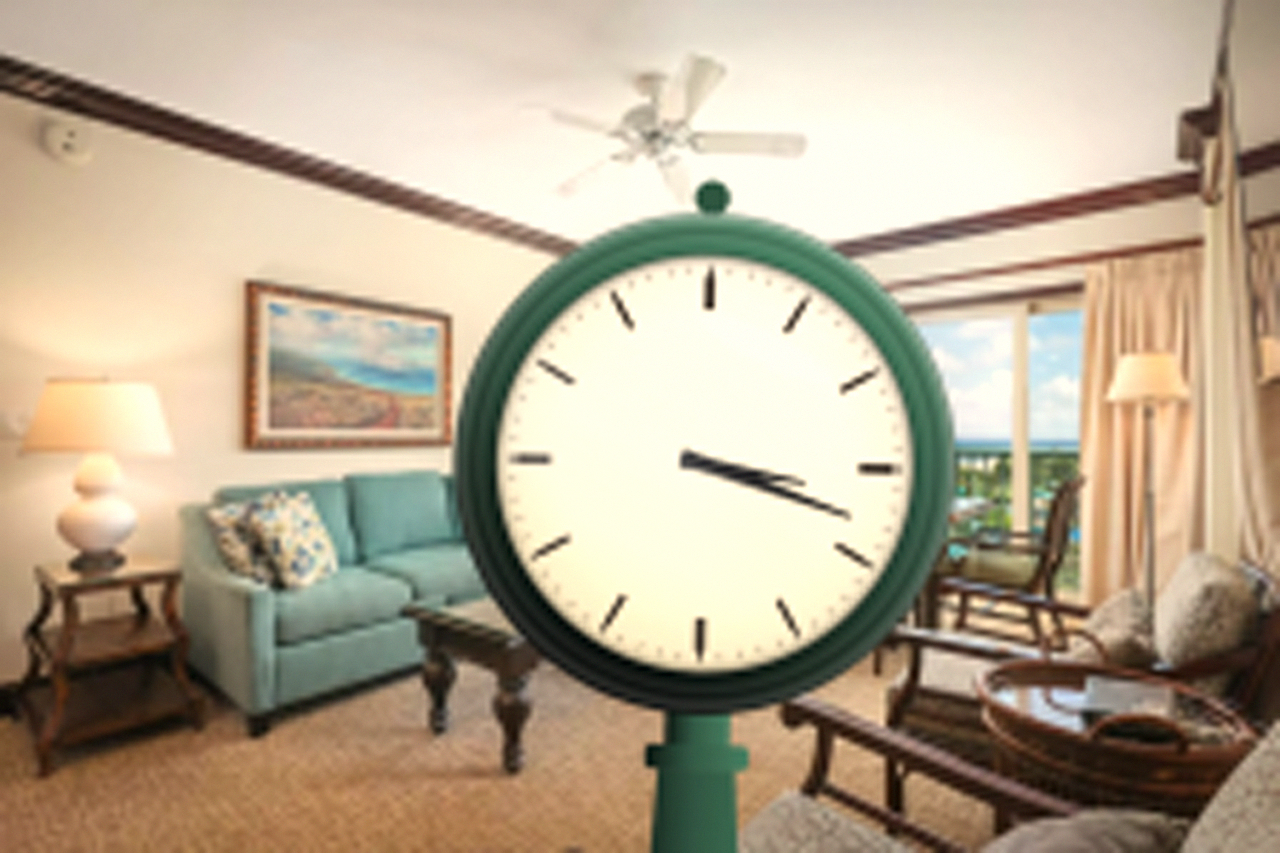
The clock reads **3:18**
